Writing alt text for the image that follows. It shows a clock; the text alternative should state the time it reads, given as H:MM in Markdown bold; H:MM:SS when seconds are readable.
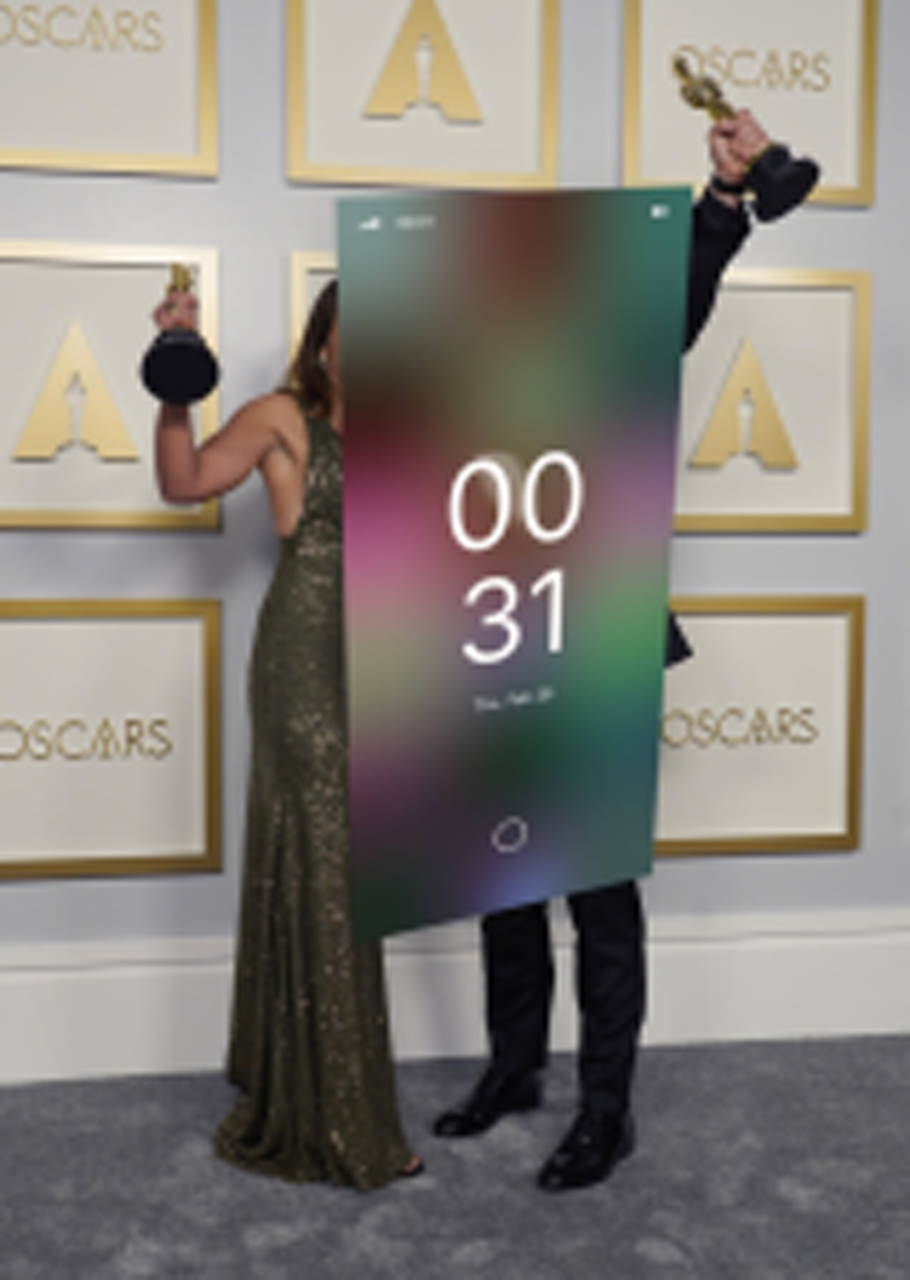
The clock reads **0:31**
